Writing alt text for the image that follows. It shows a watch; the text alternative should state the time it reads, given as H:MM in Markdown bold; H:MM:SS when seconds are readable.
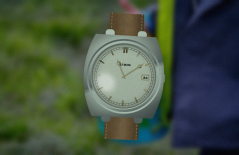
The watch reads **11:09**
